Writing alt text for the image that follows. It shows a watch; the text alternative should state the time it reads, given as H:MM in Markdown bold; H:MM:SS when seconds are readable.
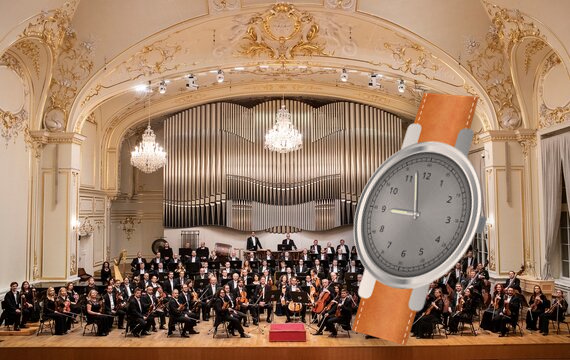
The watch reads **8:57**
